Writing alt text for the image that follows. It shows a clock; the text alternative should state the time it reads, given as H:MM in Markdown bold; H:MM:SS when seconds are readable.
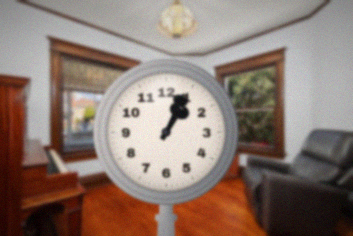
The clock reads **1:04**
